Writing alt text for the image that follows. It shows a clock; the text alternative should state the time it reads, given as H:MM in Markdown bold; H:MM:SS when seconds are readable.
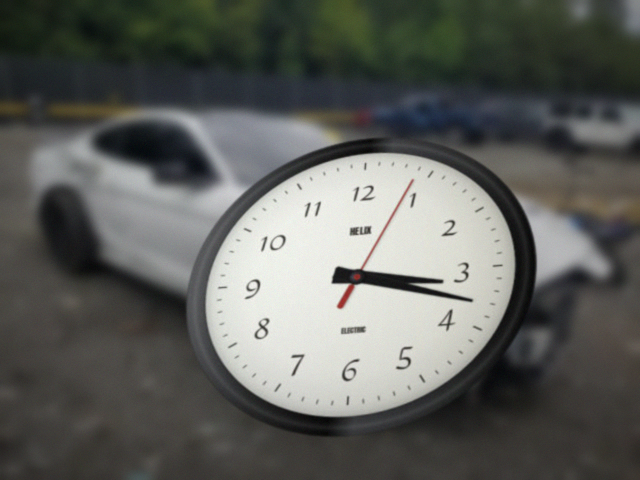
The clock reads **3:18:04**
